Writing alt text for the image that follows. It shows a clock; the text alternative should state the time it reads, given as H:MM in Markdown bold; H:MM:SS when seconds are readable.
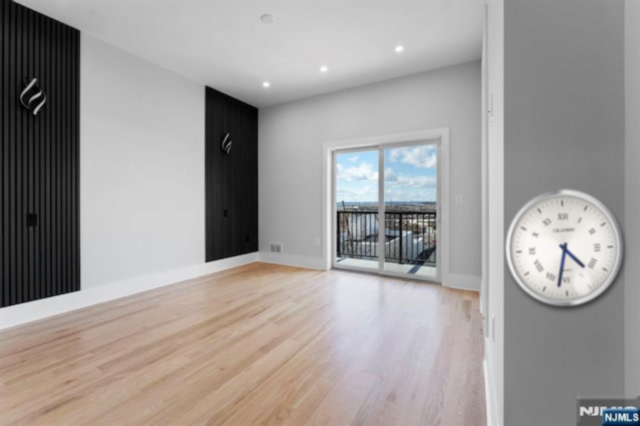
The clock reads **4:32**
